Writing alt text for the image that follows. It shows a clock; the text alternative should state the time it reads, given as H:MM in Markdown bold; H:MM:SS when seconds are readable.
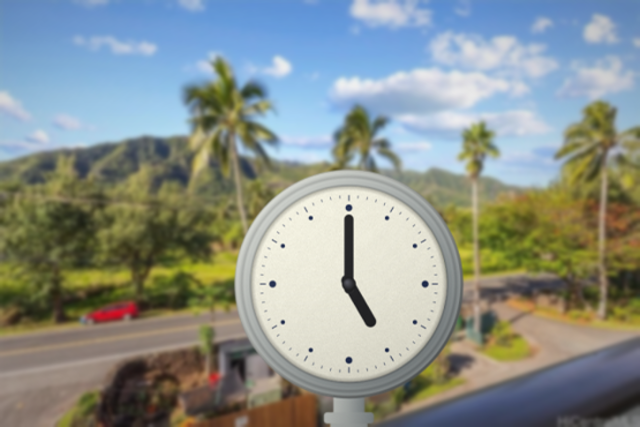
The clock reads **5:00**
